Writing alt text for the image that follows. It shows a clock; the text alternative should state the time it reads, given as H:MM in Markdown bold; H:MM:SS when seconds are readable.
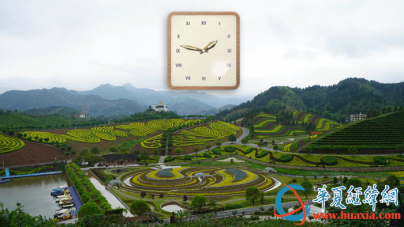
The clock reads **1:47**
